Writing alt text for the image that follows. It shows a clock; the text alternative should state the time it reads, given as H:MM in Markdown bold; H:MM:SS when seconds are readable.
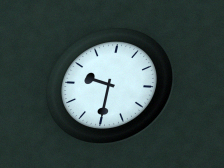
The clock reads **9:30**
